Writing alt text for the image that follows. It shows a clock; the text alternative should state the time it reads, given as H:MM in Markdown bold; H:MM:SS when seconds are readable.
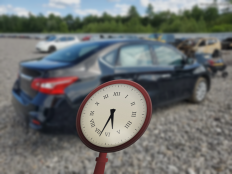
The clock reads **5:33**
